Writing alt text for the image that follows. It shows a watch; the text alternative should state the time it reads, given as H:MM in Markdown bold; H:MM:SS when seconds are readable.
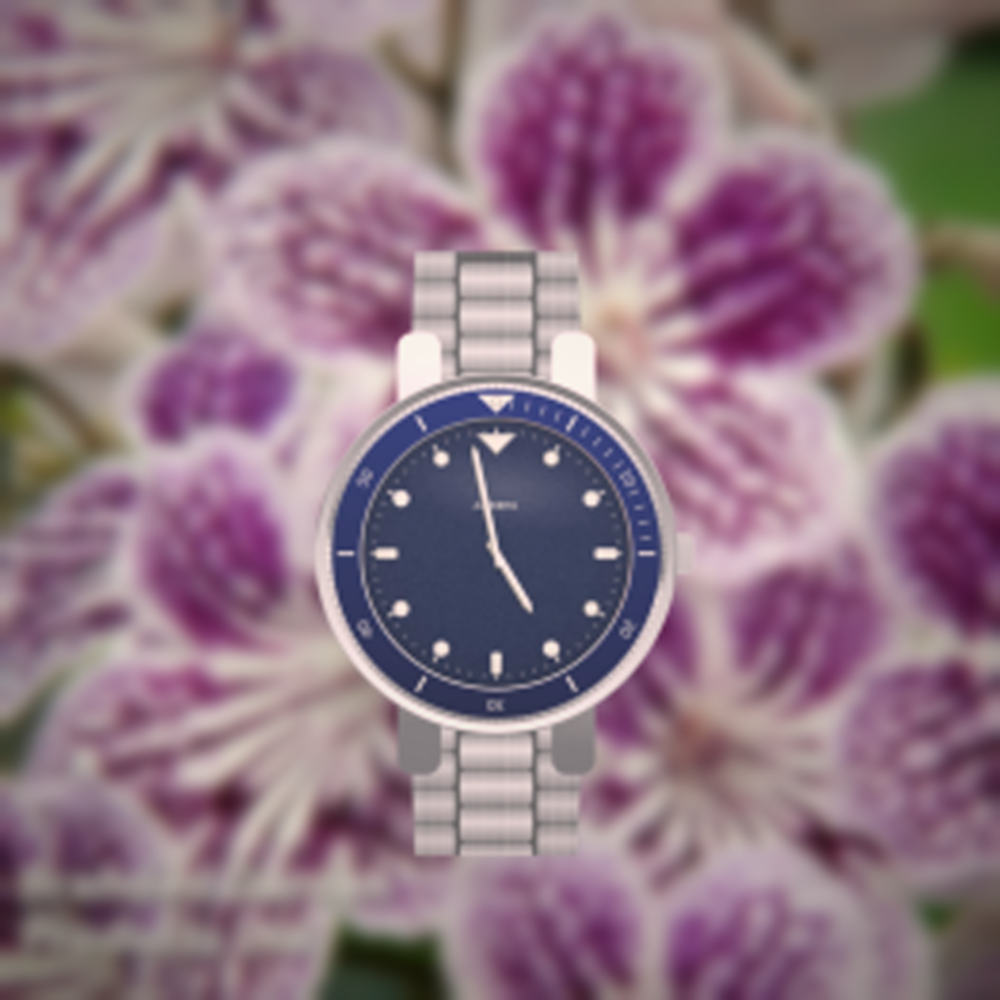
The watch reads **4:58**
